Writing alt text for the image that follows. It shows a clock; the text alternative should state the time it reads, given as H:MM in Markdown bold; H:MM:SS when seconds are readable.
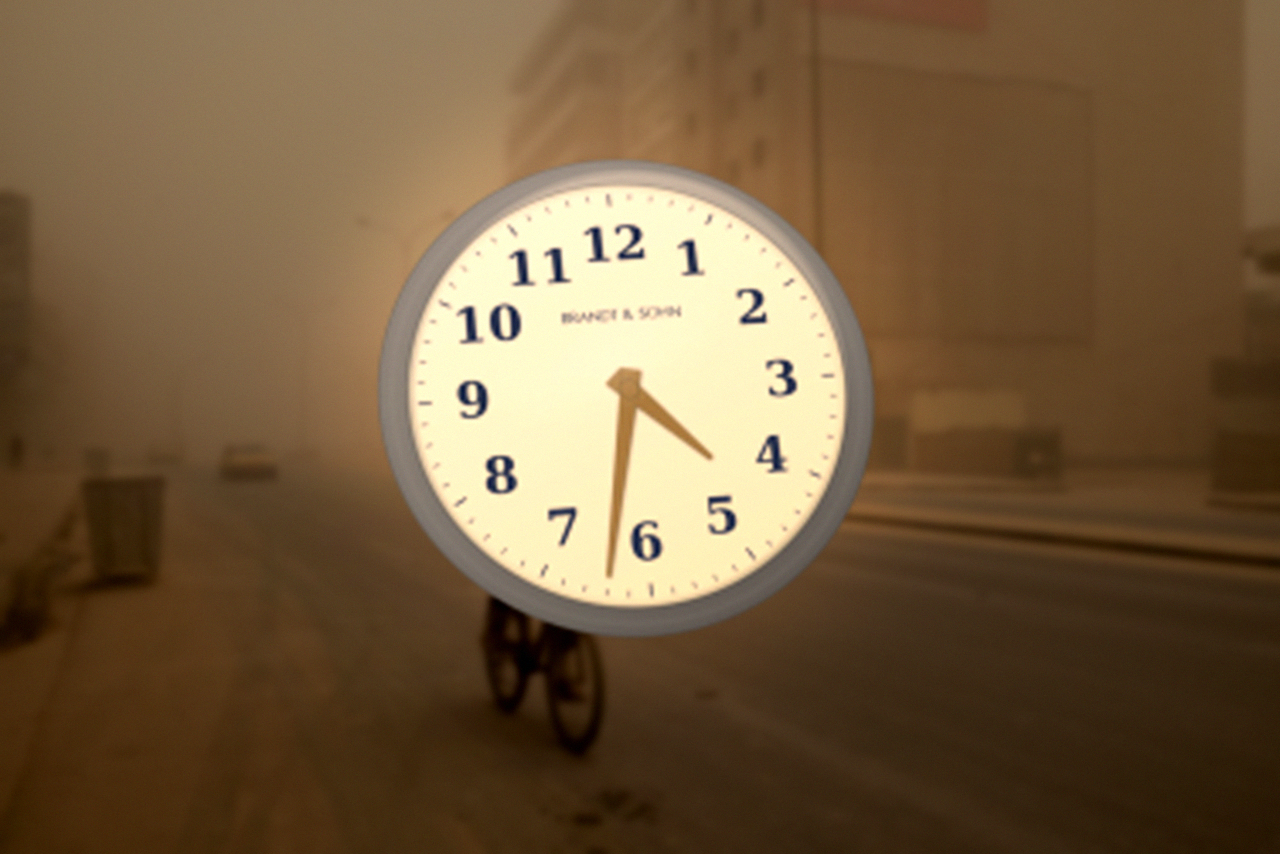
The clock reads **4:32**
